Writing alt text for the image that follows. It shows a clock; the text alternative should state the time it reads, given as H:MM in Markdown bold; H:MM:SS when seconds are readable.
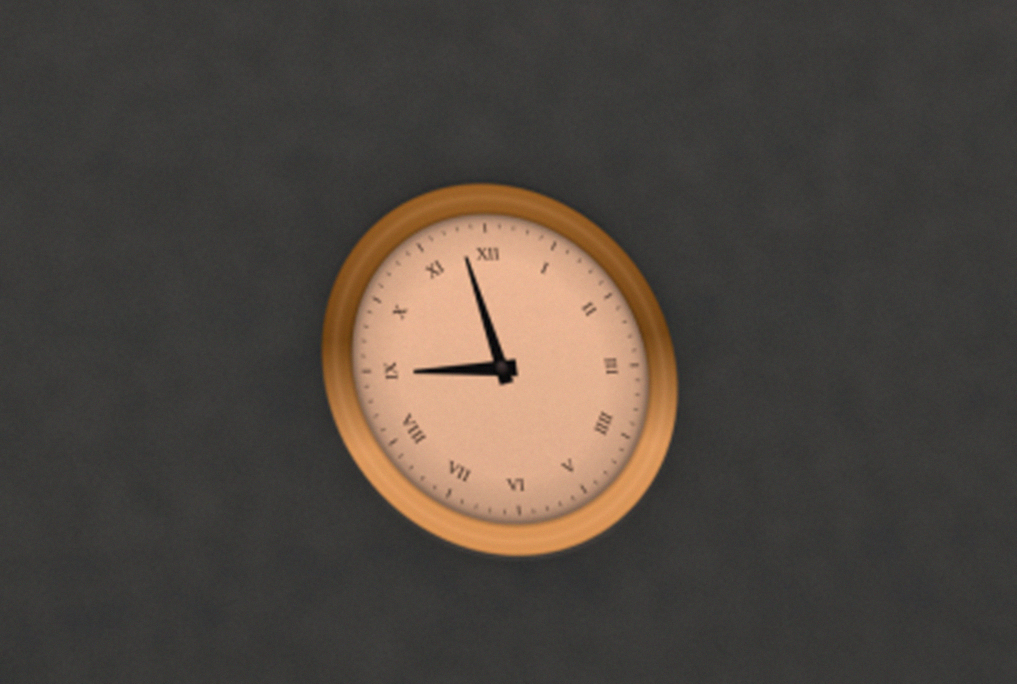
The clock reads **8:58**
